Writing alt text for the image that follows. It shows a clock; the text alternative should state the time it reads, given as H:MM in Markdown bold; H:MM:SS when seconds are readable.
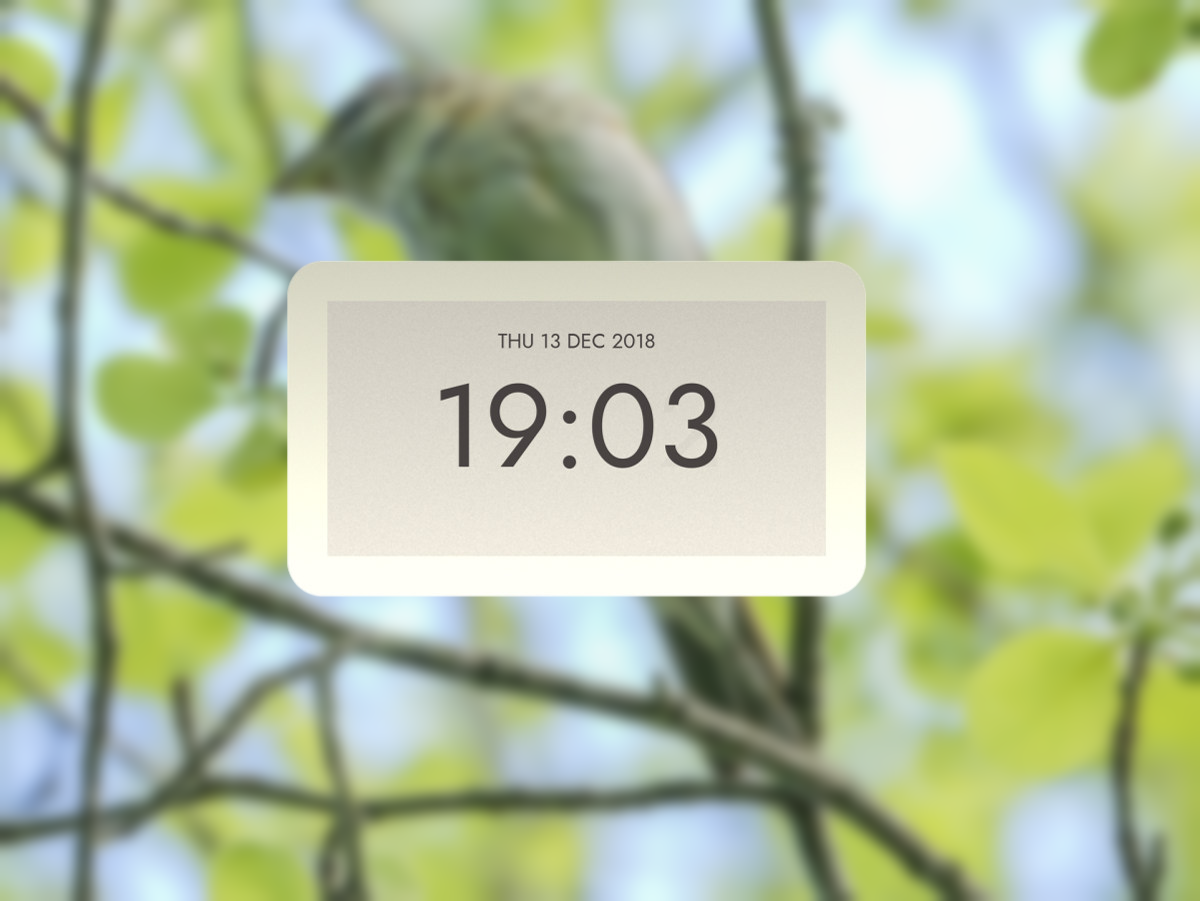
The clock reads **19:03**
